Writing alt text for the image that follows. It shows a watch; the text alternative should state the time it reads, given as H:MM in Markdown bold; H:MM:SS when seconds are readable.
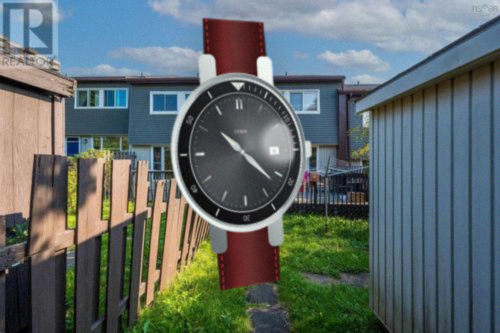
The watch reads **10:22**
